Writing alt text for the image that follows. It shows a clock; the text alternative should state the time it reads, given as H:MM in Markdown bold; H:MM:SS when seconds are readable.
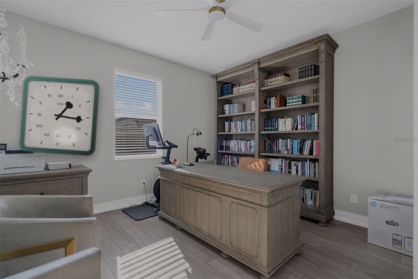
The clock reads **1:16**
